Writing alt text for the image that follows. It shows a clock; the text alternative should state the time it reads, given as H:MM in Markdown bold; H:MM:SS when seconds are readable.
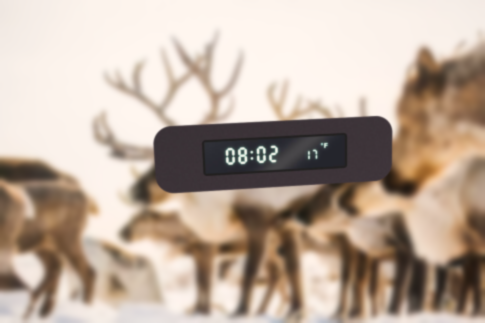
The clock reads **8:02**
